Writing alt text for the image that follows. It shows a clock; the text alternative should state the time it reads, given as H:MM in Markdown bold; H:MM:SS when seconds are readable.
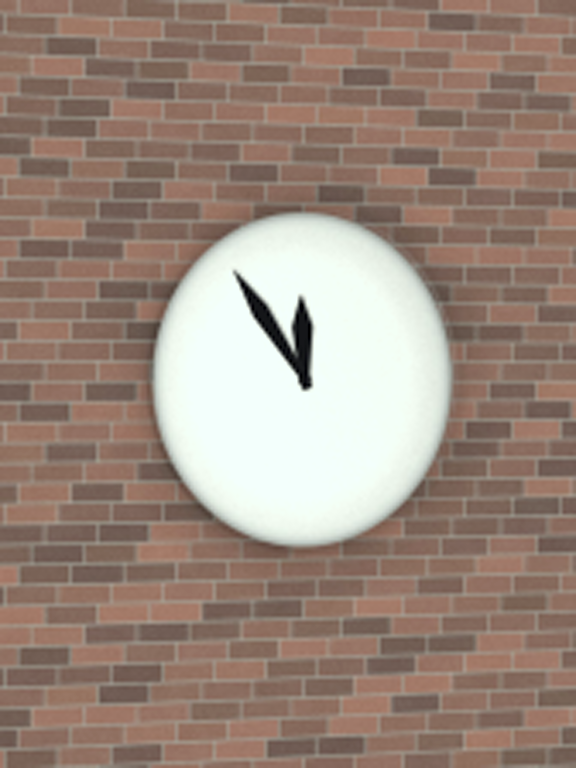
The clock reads **11:54**
